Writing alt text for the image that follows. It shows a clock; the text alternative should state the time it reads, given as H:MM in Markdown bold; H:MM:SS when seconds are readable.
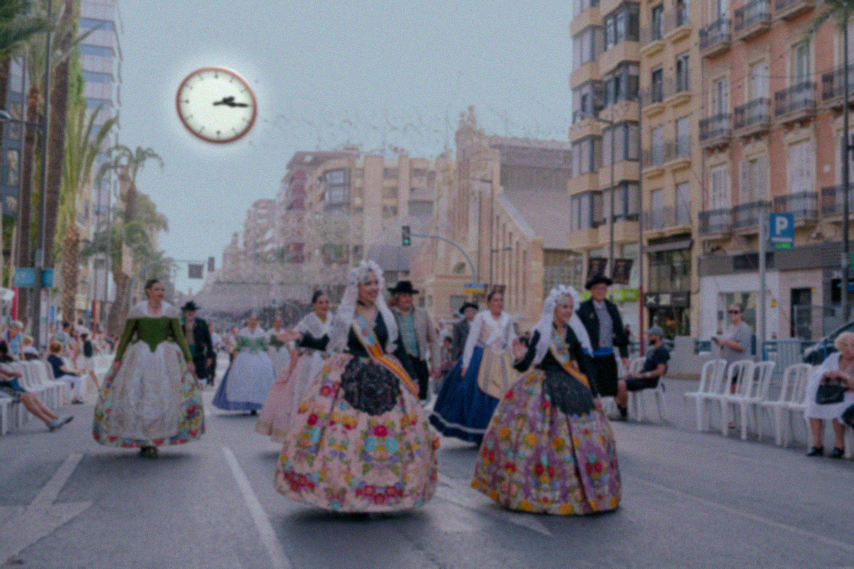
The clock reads **2:15**
